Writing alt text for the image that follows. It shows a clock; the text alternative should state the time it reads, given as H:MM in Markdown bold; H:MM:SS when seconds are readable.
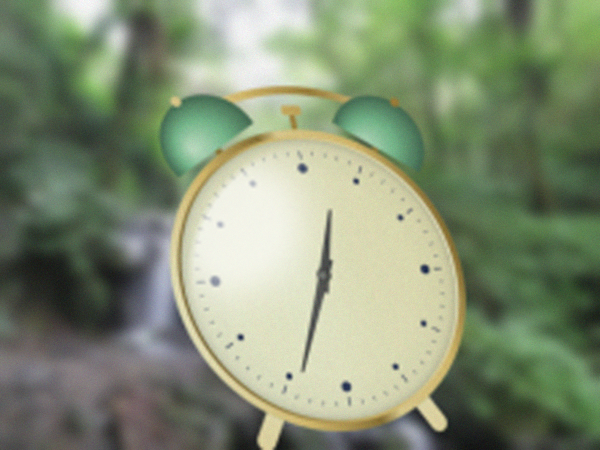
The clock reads **12:34**
